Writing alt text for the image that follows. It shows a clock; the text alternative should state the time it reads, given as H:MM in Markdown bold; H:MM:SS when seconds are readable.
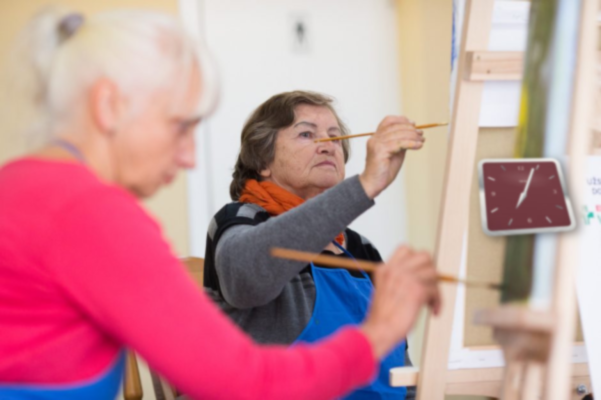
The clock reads **7:04**
